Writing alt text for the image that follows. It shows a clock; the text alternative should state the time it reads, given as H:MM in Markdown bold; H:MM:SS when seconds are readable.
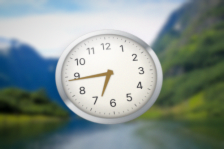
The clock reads **6:44**
